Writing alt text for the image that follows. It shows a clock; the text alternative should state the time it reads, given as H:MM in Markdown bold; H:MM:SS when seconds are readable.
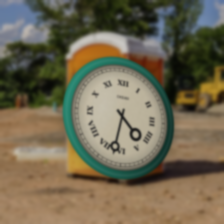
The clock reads **4:32**
